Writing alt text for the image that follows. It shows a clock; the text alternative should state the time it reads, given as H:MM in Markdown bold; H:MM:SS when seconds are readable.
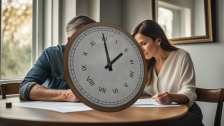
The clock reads **2:00**
